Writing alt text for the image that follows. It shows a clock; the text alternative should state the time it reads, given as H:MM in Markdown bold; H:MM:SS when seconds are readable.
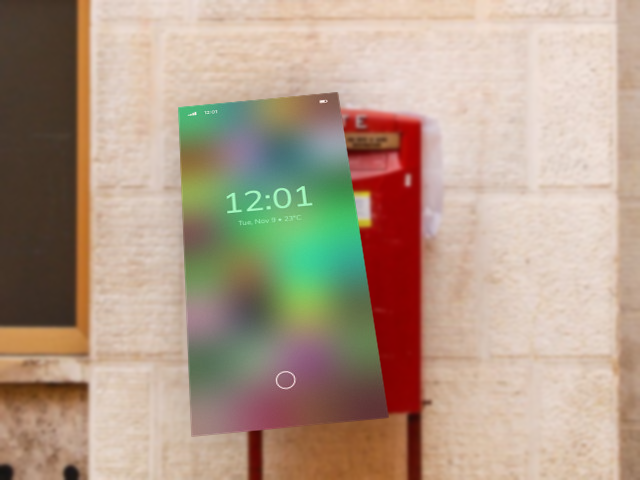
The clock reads **12:01**
